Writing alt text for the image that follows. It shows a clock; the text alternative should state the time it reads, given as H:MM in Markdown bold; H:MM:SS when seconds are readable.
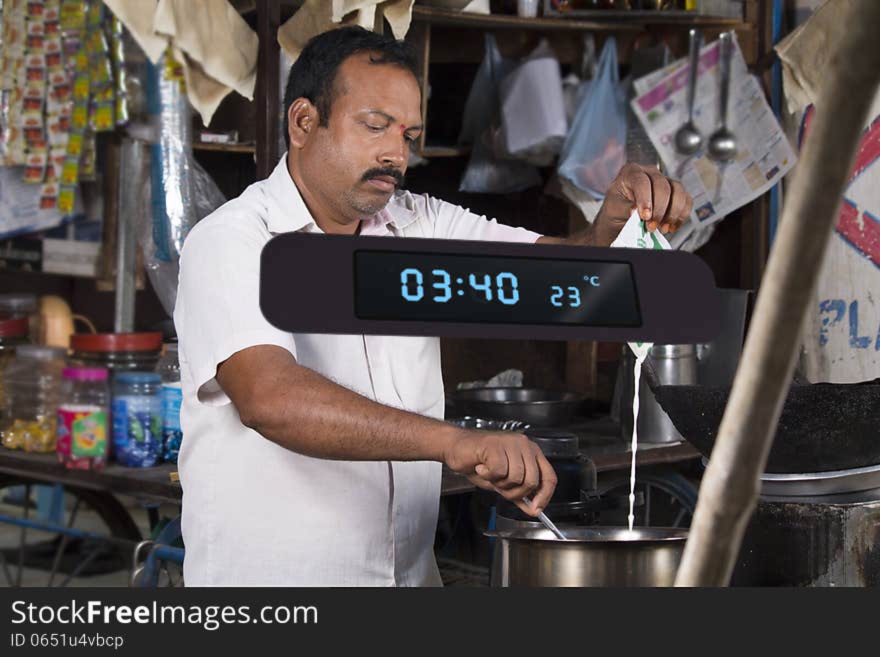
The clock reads **3:40**
